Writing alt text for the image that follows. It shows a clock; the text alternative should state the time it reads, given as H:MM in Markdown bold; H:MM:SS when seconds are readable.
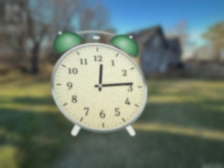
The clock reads **12:14**
